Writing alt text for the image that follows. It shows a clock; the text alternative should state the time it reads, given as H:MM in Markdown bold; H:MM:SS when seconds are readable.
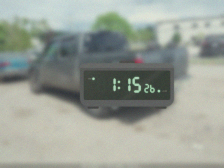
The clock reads **1:15:26**
